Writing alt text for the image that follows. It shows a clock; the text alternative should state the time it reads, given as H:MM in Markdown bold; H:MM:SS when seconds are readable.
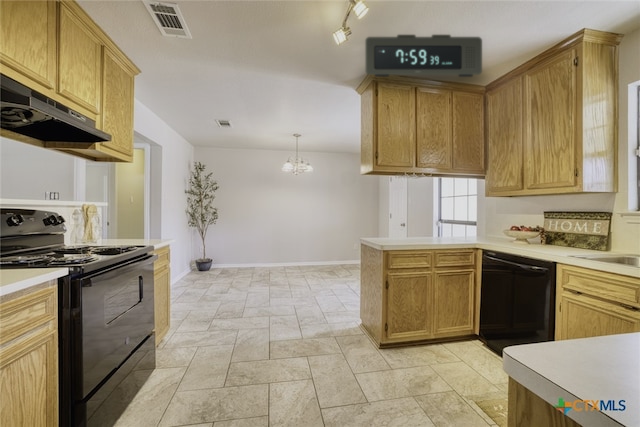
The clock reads **7:59**
